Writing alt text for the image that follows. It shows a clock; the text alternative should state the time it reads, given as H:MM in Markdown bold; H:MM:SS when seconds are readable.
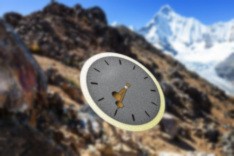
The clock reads **7:35**
